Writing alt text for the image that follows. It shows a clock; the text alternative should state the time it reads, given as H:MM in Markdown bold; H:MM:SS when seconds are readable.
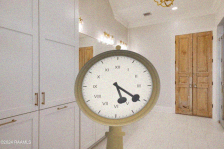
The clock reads **5:21**
